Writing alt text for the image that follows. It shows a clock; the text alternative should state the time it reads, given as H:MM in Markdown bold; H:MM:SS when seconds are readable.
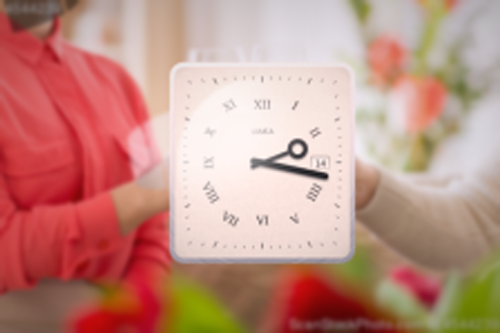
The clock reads **2:17**
